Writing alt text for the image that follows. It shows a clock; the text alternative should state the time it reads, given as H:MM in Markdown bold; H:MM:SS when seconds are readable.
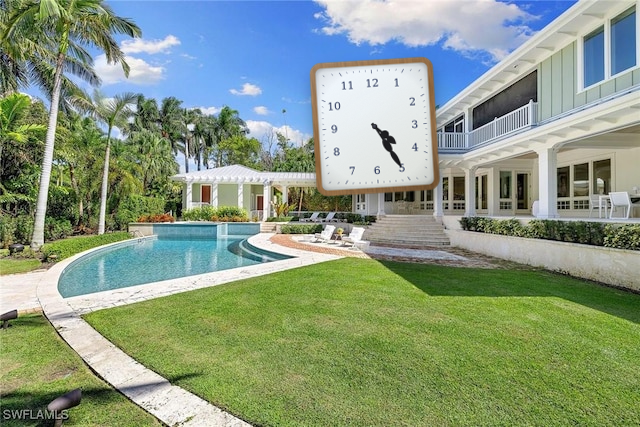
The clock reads **4:25**
